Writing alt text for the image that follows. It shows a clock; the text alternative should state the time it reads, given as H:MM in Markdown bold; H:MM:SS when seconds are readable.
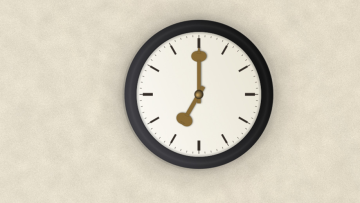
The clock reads **7:00**
